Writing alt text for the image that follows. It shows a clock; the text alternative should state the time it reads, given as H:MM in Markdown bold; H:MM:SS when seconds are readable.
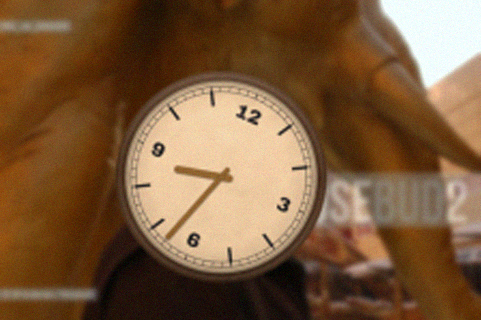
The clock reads **8:33**
